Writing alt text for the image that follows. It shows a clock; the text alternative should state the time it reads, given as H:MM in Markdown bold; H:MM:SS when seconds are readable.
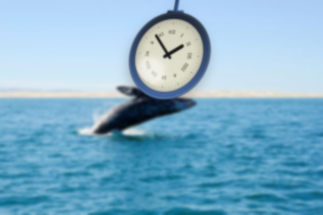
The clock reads **1:53**
